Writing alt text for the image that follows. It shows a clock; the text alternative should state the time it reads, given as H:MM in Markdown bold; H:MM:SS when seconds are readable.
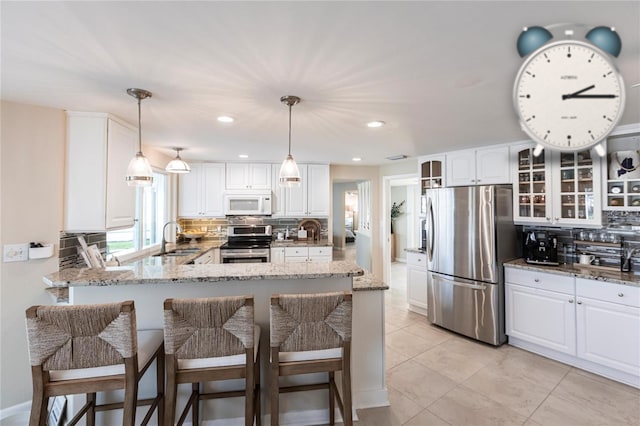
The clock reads **2:15**
